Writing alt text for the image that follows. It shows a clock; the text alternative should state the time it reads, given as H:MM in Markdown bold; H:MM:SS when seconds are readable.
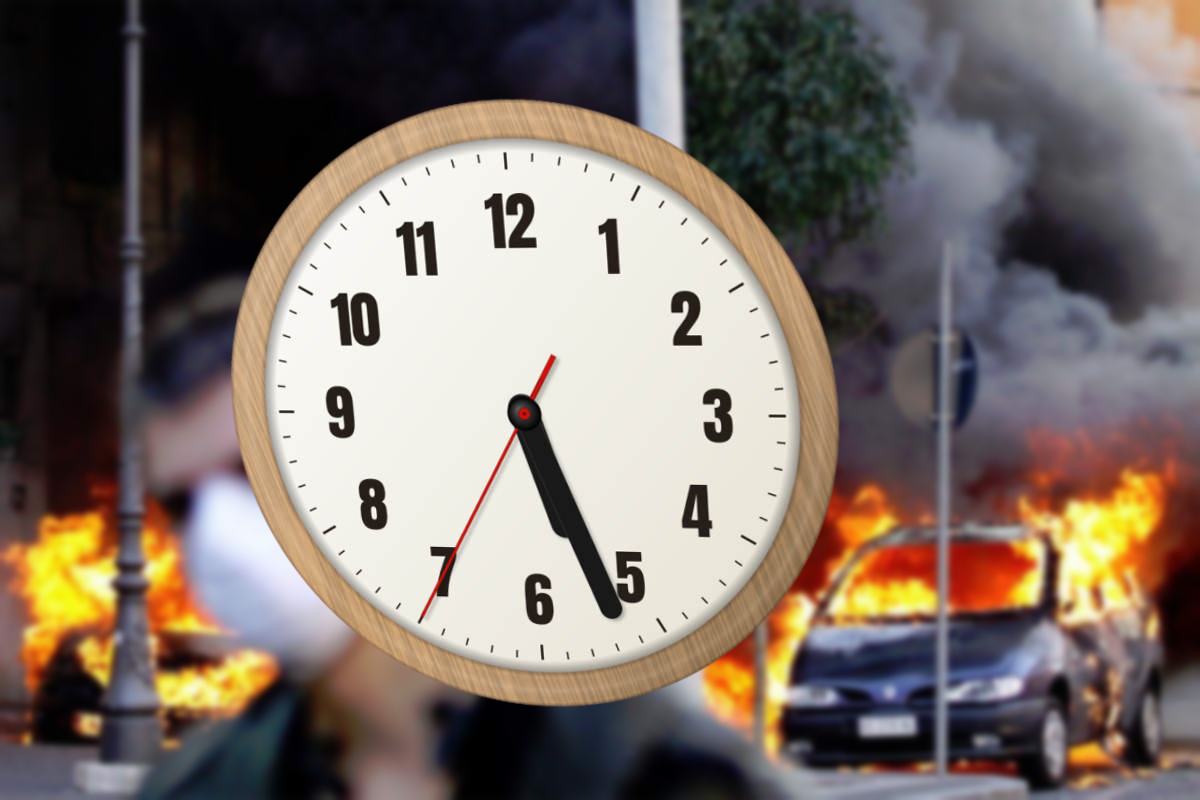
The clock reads **5:26:35**
